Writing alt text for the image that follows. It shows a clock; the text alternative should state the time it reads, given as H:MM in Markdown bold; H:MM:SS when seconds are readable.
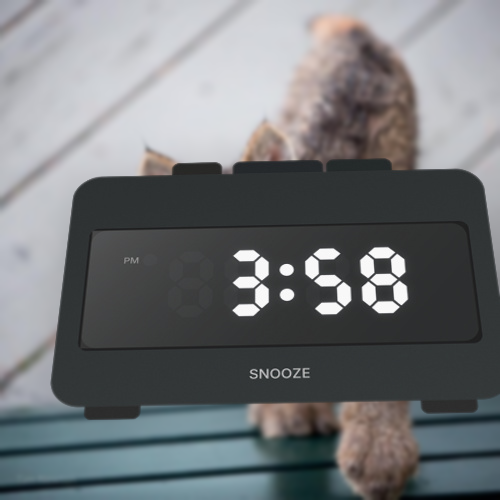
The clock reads **3:58**
